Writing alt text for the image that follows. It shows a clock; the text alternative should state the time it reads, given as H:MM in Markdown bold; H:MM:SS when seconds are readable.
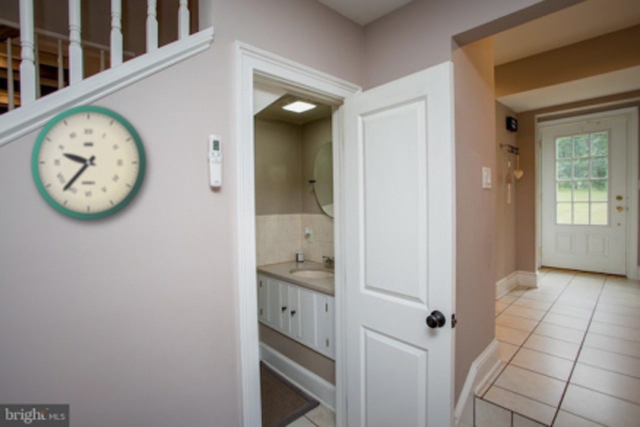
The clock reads **9:37**
